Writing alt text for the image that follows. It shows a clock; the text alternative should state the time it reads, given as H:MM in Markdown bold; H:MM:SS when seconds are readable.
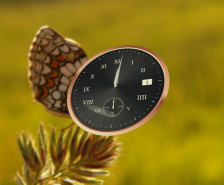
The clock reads **12:01**
